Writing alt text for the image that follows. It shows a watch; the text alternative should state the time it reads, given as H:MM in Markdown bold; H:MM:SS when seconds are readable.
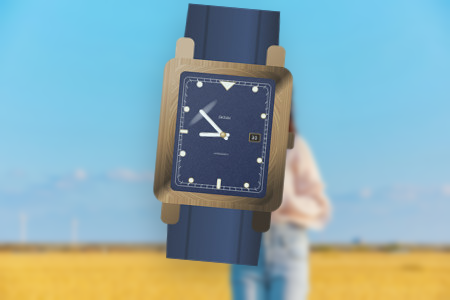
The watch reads **8:52**
